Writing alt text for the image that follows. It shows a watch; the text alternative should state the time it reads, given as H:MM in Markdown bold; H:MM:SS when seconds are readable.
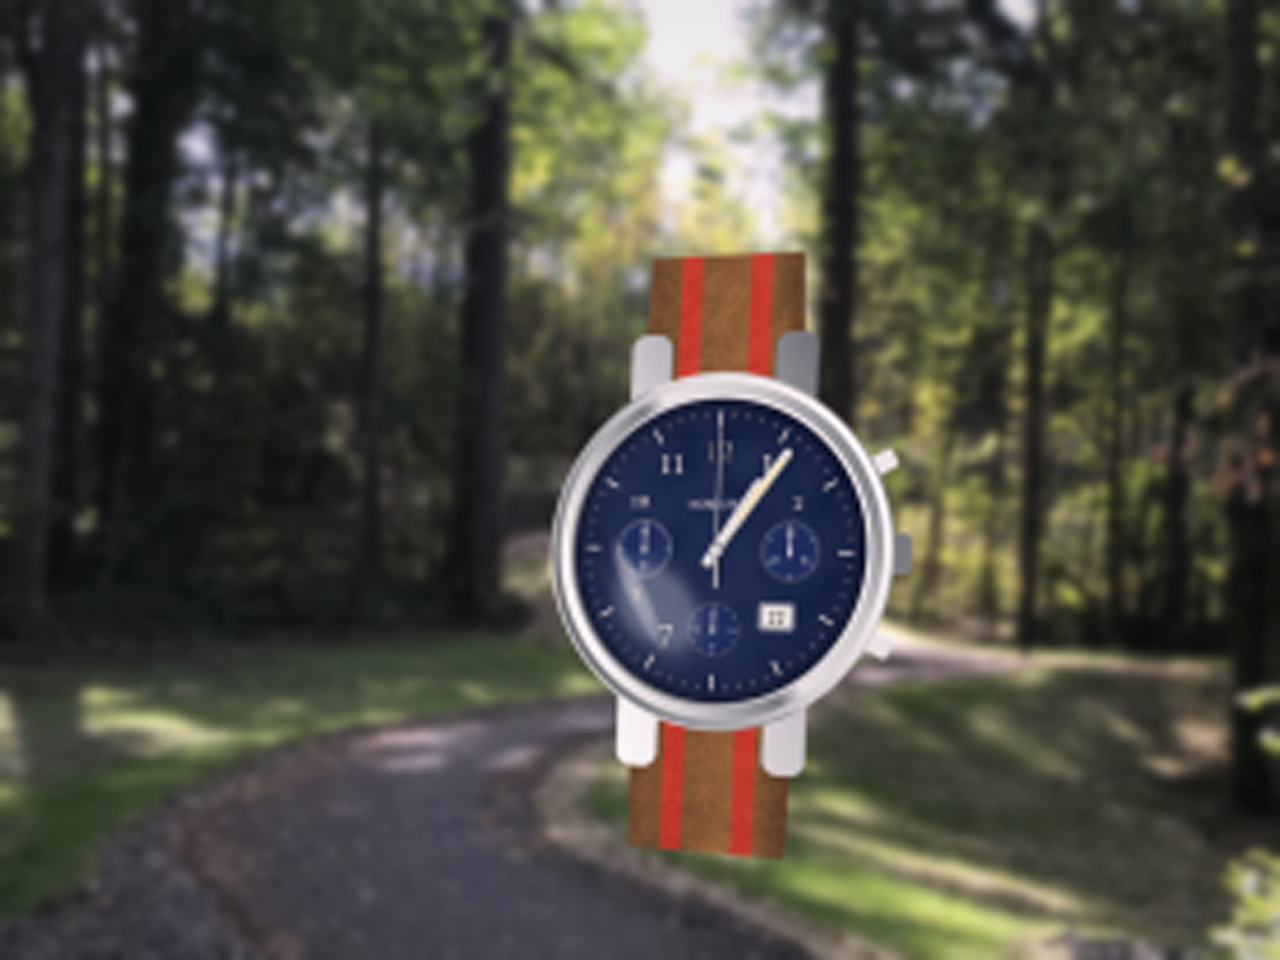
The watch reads **1:06**
